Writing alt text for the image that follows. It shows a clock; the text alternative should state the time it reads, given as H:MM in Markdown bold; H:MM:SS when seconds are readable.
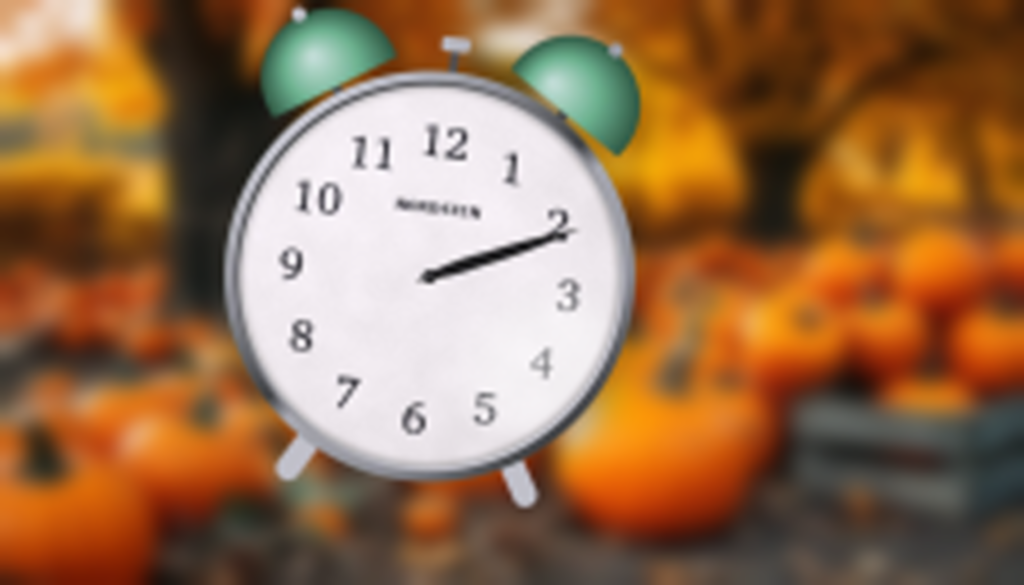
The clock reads **2:11**
